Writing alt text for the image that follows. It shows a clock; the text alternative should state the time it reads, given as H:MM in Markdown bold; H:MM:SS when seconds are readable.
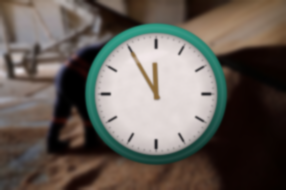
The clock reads **11:55**
